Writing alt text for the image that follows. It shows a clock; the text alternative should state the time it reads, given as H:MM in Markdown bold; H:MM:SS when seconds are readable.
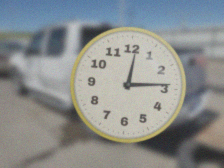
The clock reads **12:14**
